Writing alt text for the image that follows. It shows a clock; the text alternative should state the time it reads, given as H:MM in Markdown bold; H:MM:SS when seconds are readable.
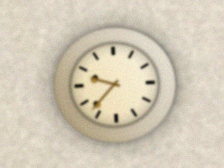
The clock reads **9:37**
